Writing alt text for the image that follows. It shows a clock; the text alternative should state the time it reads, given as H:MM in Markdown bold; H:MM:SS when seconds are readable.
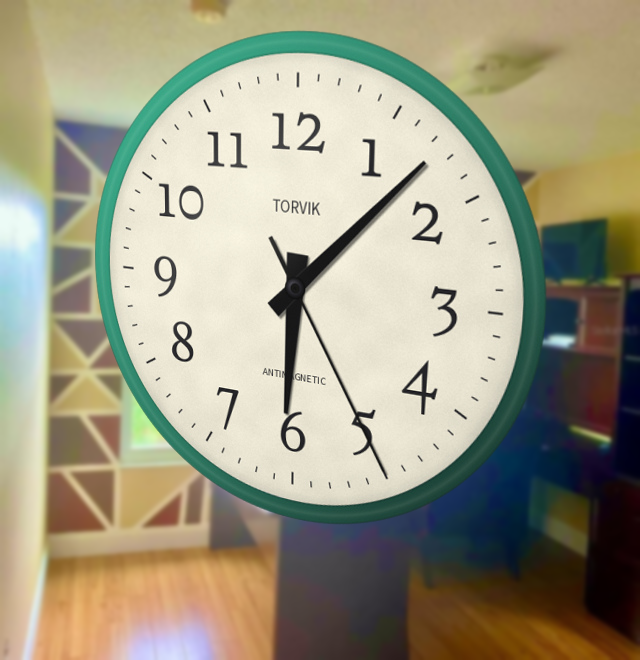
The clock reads **6:07:25**
